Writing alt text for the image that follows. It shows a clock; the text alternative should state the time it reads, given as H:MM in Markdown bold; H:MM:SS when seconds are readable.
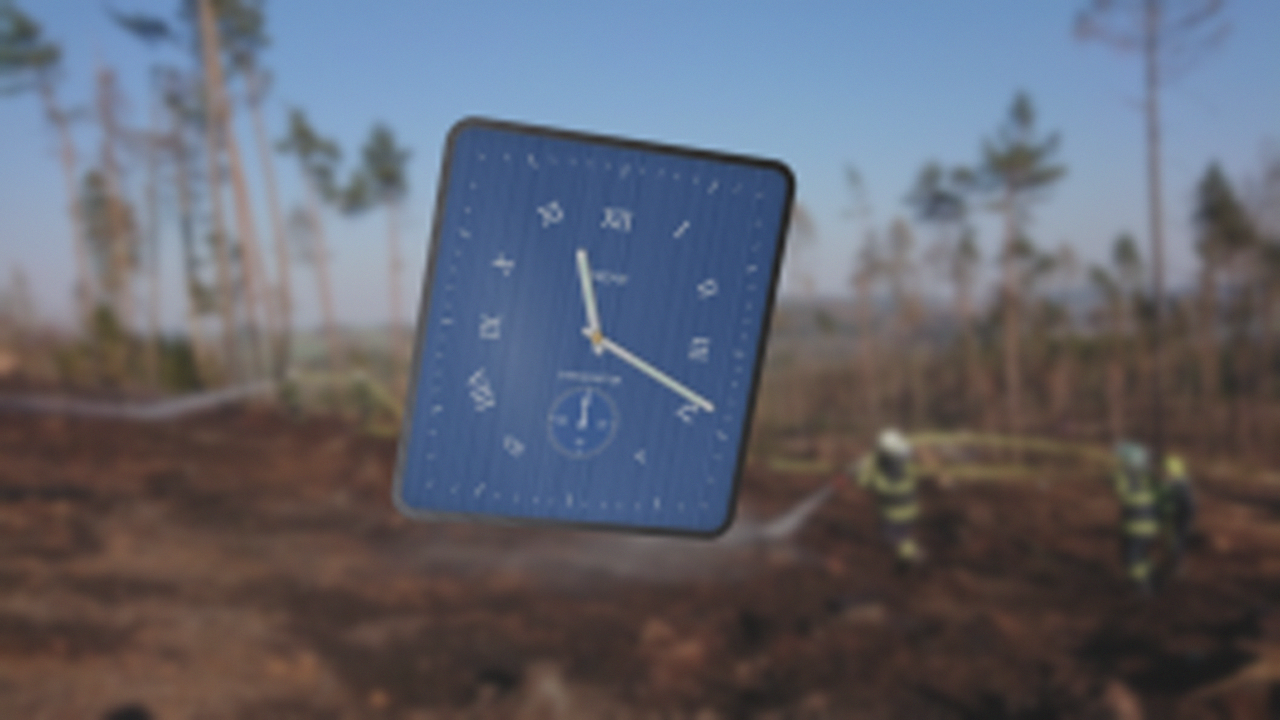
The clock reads **11:19**
